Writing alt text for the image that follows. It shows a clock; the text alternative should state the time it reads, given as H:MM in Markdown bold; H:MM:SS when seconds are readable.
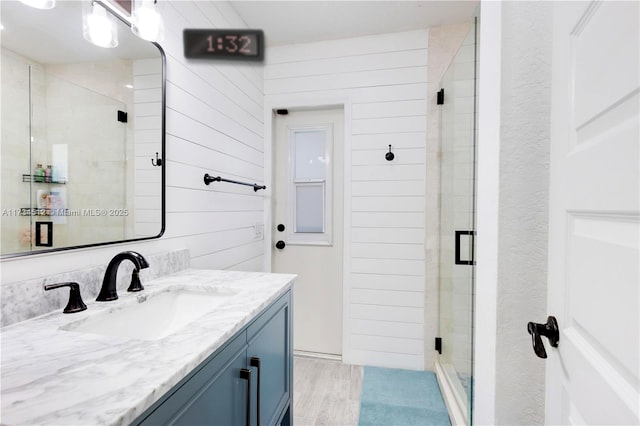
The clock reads **1:32**
